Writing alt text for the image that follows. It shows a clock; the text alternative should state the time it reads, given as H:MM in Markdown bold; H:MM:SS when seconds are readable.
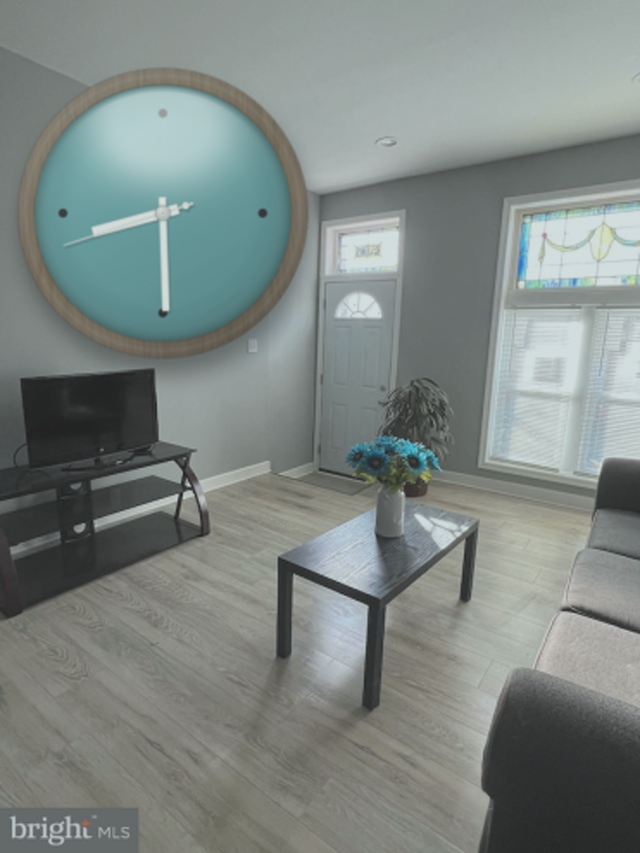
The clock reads **8:29:42**
